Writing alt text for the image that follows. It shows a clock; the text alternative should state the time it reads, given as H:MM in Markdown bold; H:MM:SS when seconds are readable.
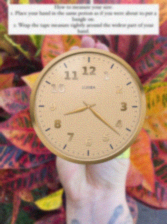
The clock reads **8:22**
